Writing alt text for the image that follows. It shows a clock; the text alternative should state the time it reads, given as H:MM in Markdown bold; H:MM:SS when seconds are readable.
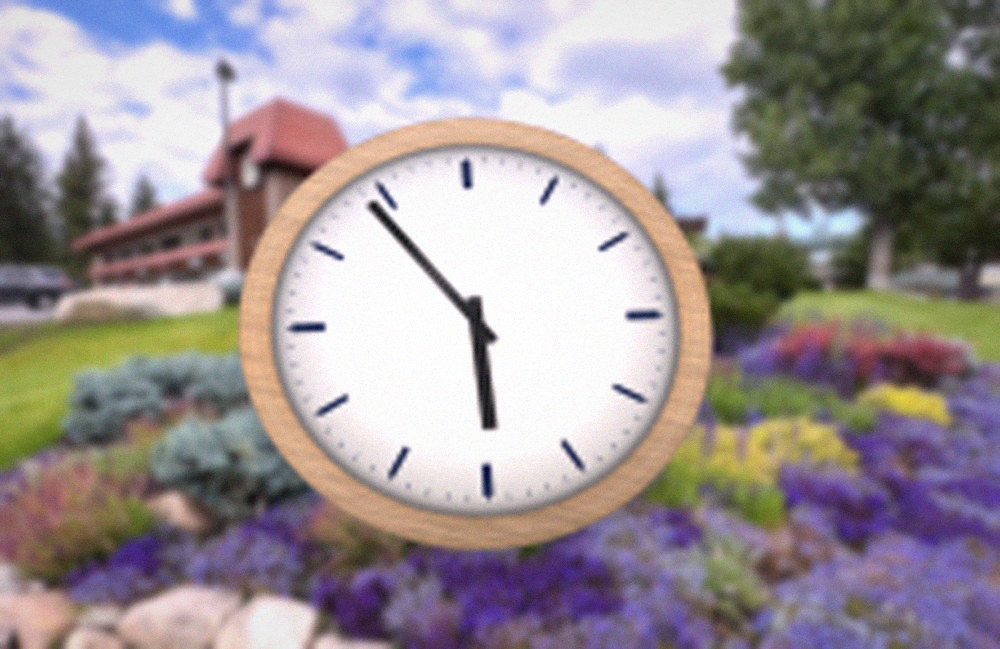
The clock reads **5:54**
